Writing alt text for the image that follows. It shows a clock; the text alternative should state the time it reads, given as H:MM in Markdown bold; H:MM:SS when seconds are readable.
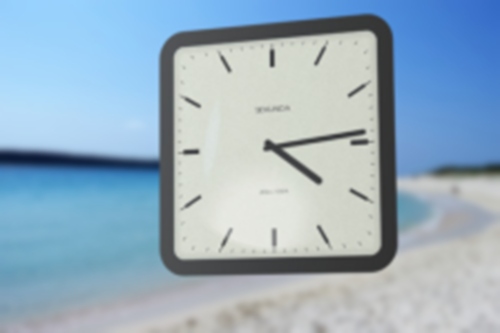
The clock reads **4:14**
